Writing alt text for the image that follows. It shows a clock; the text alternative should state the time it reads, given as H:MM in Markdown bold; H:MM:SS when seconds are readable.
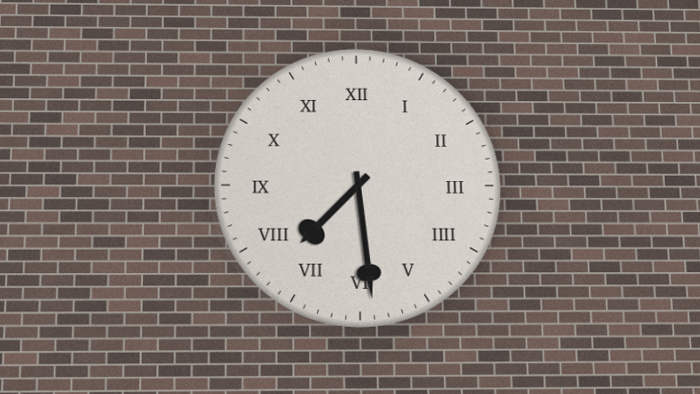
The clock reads **7:29**
